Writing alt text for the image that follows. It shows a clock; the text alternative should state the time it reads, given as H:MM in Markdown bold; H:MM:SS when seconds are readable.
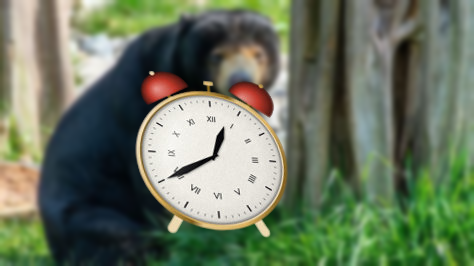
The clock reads **12:40**
